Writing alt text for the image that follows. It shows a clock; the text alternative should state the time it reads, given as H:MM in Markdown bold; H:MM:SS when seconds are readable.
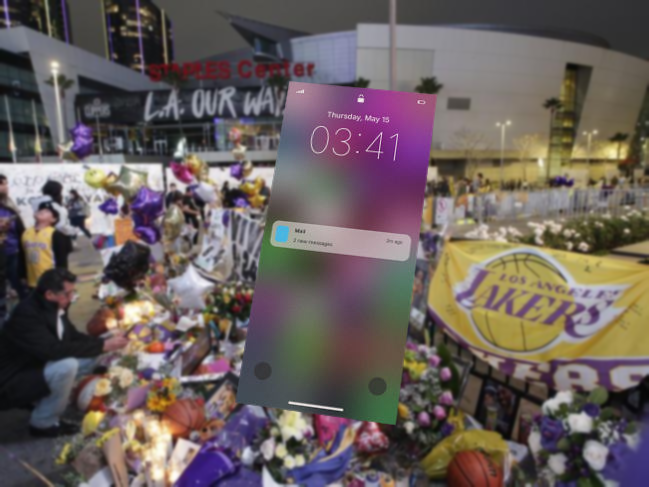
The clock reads **3:41**
